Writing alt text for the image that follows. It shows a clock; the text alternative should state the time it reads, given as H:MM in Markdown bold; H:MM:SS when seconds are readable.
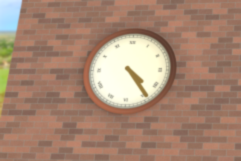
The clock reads **4:24**
